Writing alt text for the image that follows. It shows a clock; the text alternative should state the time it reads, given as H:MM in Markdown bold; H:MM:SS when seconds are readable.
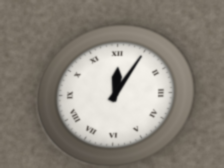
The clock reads **12:05**
